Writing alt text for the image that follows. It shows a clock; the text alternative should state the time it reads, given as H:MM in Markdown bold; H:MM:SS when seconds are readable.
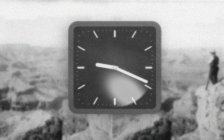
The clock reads **9:19**
